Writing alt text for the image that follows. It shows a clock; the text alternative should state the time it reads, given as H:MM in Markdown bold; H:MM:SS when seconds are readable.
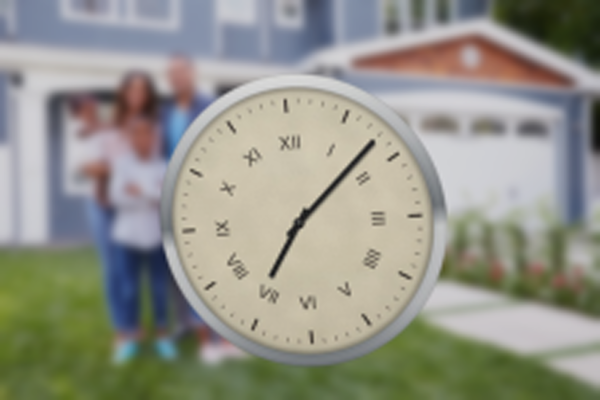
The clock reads **7:08**
